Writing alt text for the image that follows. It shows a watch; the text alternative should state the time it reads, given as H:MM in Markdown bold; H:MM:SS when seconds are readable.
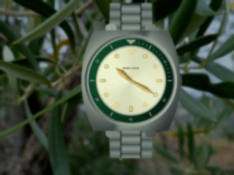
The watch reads **10:20**
